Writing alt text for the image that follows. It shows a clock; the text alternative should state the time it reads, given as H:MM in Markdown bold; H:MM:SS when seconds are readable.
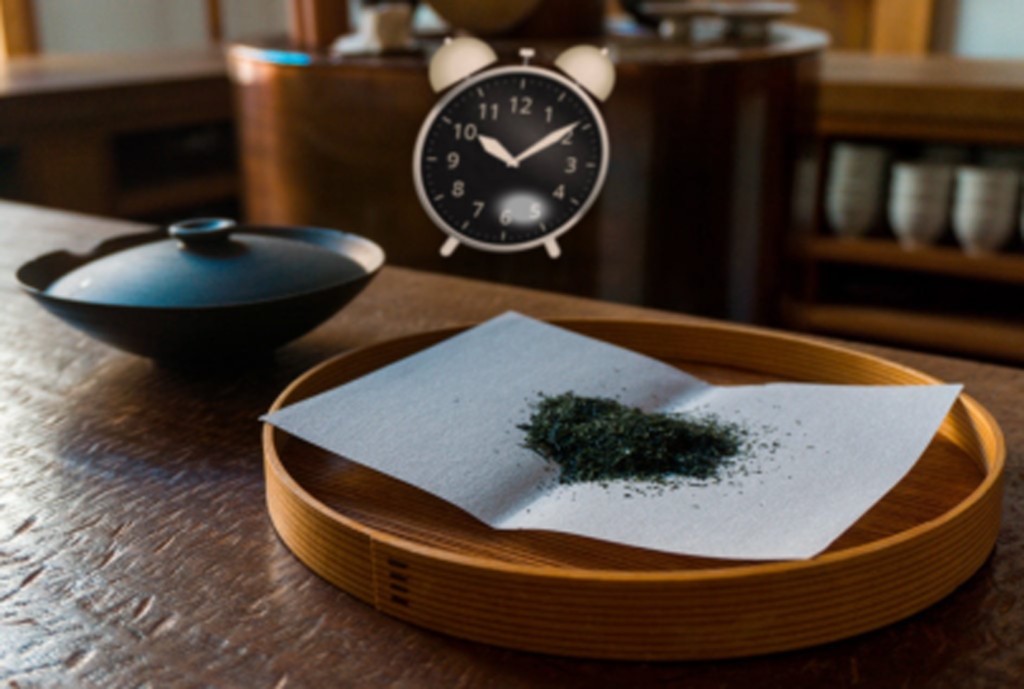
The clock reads **10:09**
